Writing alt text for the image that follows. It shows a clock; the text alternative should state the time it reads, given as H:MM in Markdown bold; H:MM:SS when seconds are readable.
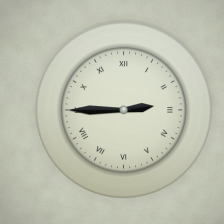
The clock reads **2:45**
